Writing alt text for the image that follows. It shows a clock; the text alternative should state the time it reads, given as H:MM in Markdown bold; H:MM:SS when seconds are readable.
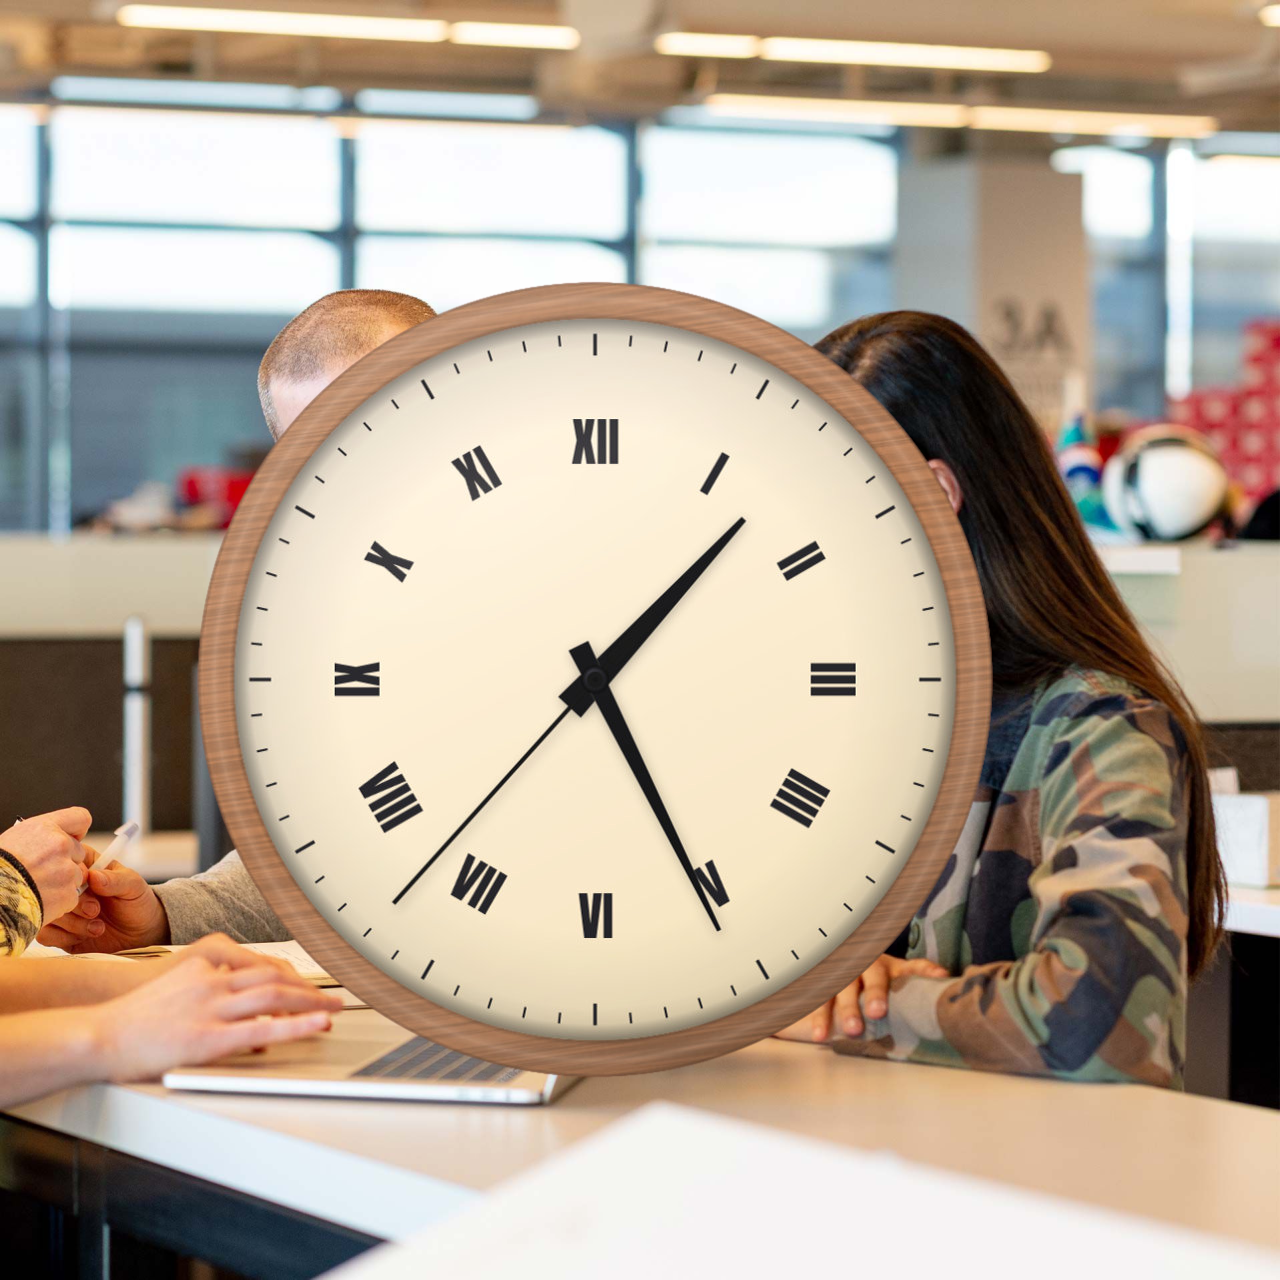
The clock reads **1:25:37**
